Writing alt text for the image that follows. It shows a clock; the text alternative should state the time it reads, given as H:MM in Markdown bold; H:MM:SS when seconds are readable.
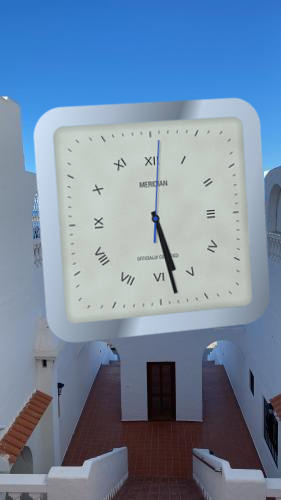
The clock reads **5:28:01**
